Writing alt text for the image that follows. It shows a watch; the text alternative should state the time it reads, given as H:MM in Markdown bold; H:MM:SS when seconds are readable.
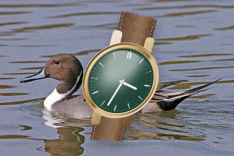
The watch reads **3:33**
